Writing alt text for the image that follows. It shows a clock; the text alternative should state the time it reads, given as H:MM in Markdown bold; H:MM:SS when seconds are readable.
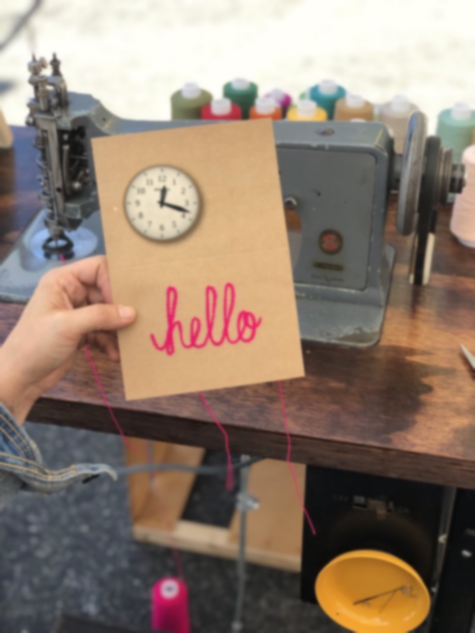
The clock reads **12:18**
